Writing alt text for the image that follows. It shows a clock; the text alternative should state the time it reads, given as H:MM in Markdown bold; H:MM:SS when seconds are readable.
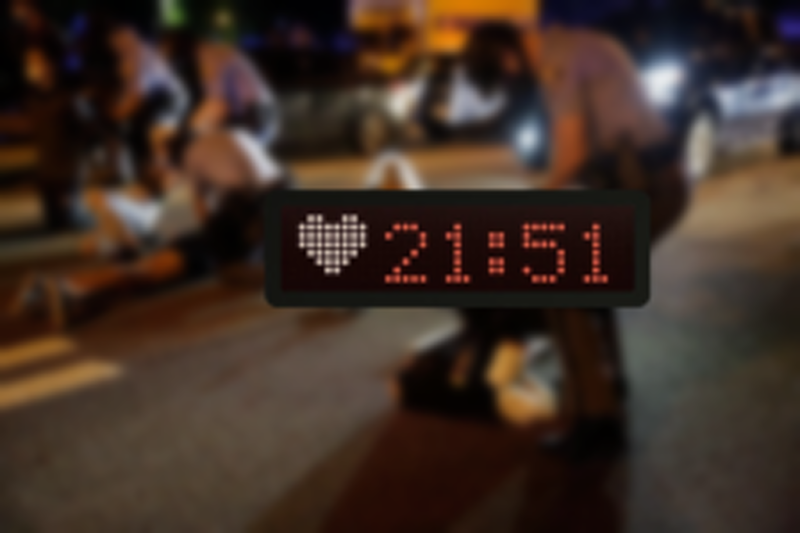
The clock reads **21:51**
